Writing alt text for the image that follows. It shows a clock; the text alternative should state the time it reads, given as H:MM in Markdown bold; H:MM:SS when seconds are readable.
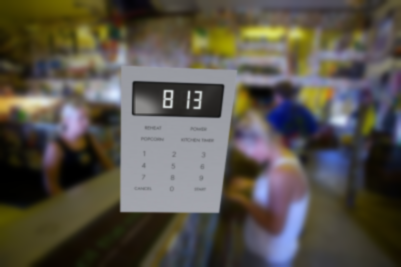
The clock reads **8:13**
